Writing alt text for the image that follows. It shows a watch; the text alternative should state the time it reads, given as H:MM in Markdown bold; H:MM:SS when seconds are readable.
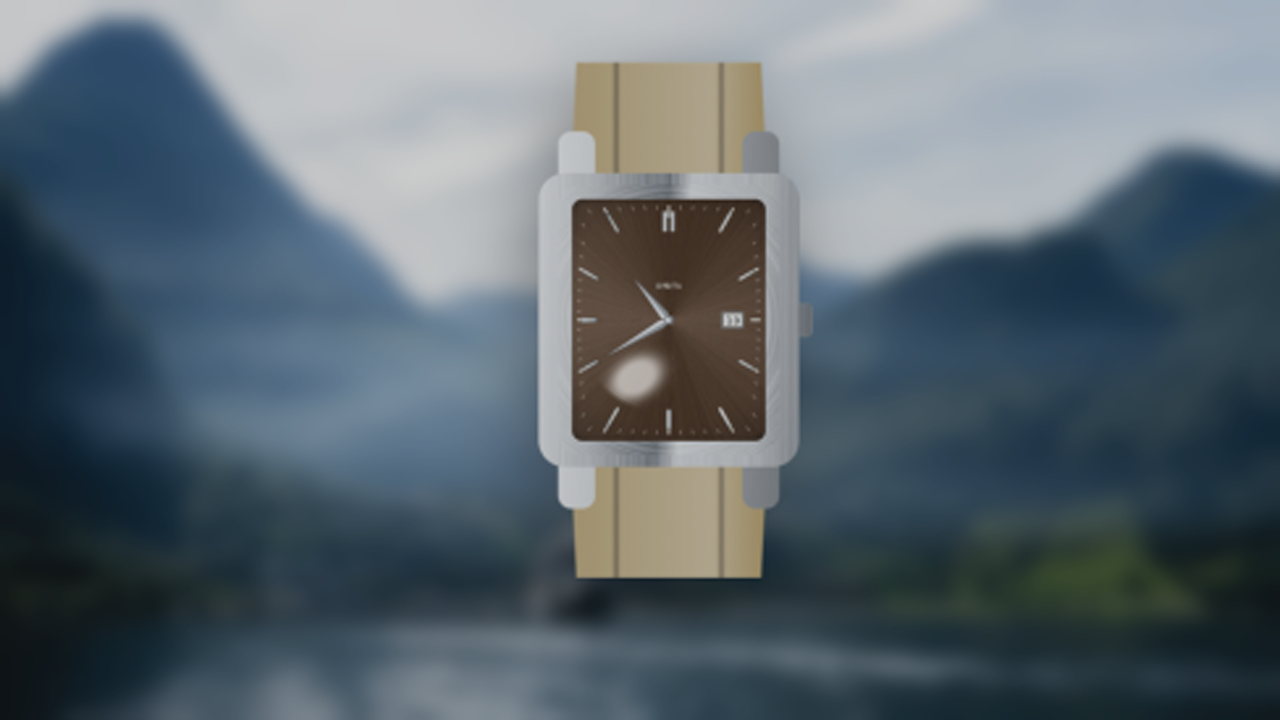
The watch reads **10:40**
